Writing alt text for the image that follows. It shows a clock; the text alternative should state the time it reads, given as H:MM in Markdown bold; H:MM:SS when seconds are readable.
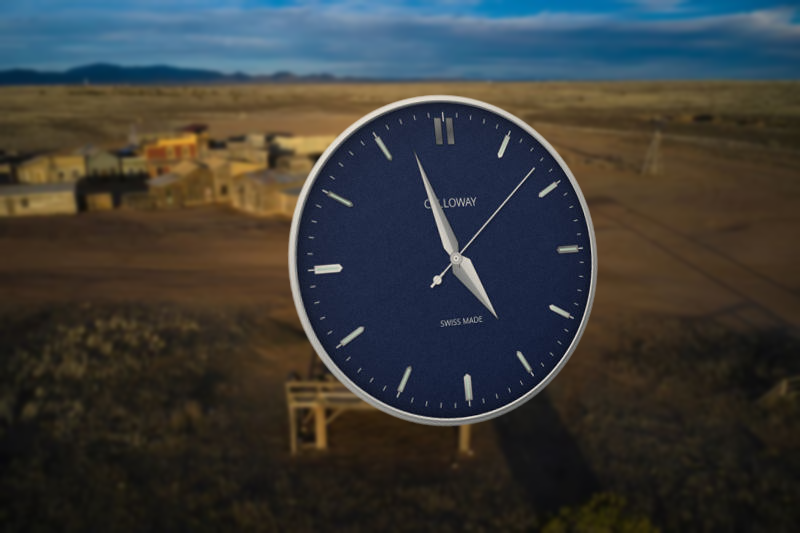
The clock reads **4:57:08**
